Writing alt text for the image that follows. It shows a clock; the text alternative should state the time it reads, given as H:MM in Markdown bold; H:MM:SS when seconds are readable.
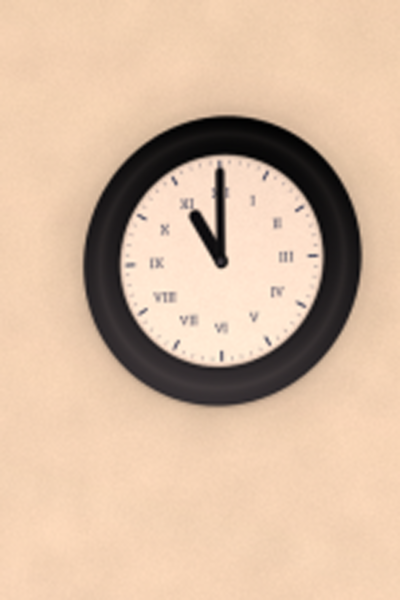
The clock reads **11:00**
